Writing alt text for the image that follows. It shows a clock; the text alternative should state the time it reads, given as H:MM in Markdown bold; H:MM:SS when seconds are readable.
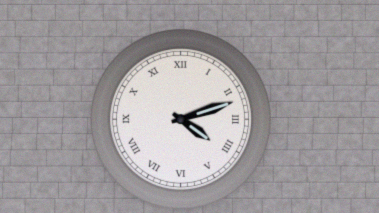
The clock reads **4:12**
